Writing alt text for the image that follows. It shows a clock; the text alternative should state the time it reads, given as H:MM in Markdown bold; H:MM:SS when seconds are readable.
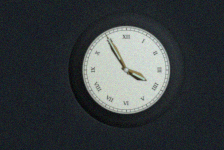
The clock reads **3:55**
